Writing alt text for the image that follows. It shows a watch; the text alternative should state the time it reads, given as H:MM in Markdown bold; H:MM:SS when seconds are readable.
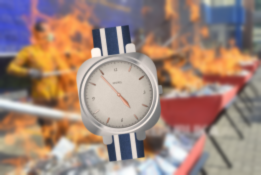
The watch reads **4:54**
